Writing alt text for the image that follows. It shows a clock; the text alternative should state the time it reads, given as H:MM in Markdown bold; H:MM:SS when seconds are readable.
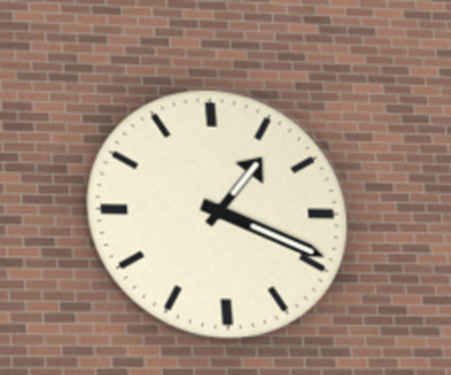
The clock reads **1:19**
